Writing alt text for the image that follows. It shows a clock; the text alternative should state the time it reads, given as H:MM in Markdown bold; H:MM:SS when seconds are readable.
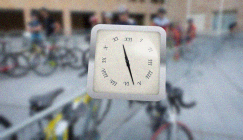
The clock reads **11:27**
